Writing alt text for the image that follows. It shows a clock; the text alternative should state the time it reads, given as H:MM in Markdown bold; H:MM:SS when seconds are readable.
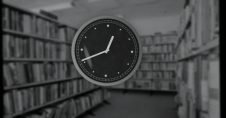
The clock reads **12:41**
